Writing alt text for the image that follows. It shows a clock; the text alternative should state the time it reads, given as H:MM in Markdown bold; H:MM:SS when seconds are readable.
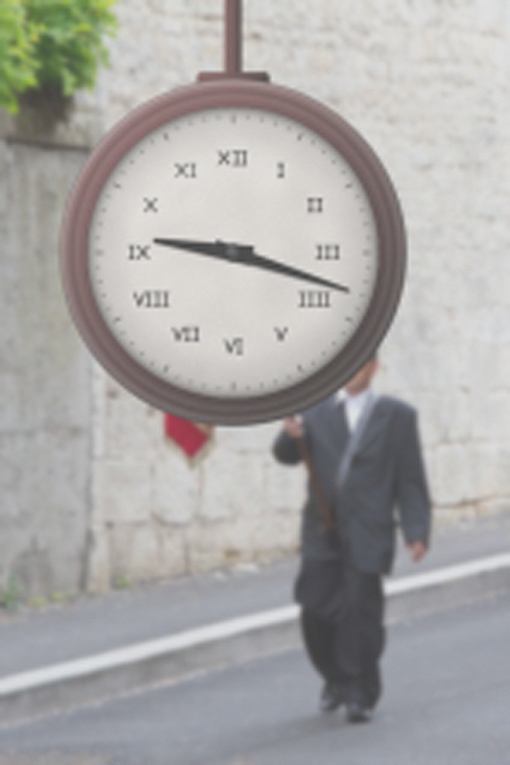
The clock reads **9:18**
